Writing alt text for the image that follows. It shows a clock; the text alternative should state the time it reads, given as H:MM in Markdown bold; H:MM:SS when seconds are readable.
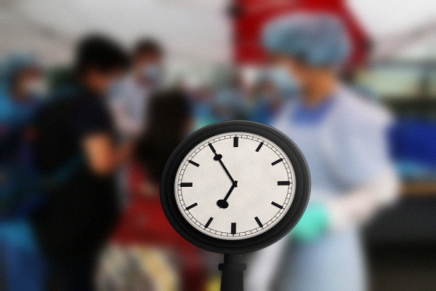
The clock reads **6:55**
